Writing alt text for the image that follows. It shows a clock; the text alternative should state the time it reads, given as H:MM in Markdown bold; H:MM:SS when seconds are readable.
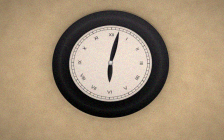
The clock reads **6:02**
